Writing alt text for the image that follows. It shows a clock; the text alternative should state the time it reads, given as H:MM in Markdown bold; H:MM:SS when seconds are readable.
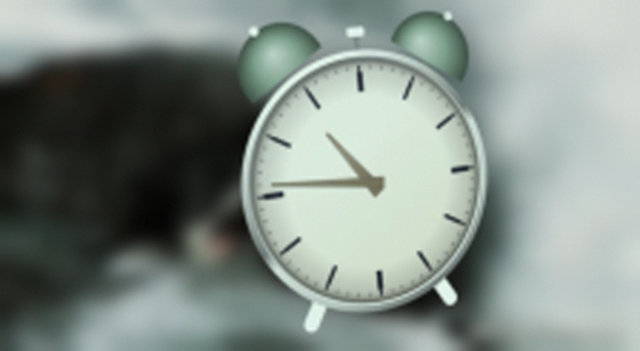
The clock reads **10:46**
